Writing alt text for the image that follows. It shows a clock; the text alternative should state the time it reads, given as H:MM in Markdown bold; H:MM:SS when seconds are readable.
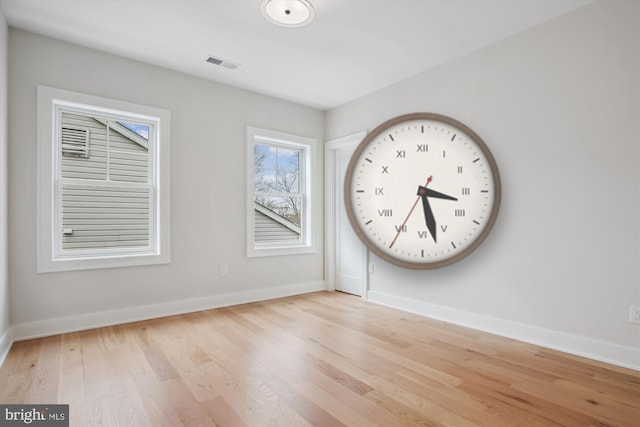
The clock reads **3:27:35**
